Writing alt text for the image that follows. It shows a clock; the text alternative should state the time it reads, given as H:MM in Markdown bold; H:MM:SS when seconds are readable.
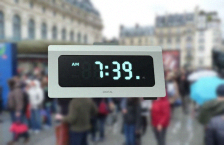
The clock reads **7:39**
